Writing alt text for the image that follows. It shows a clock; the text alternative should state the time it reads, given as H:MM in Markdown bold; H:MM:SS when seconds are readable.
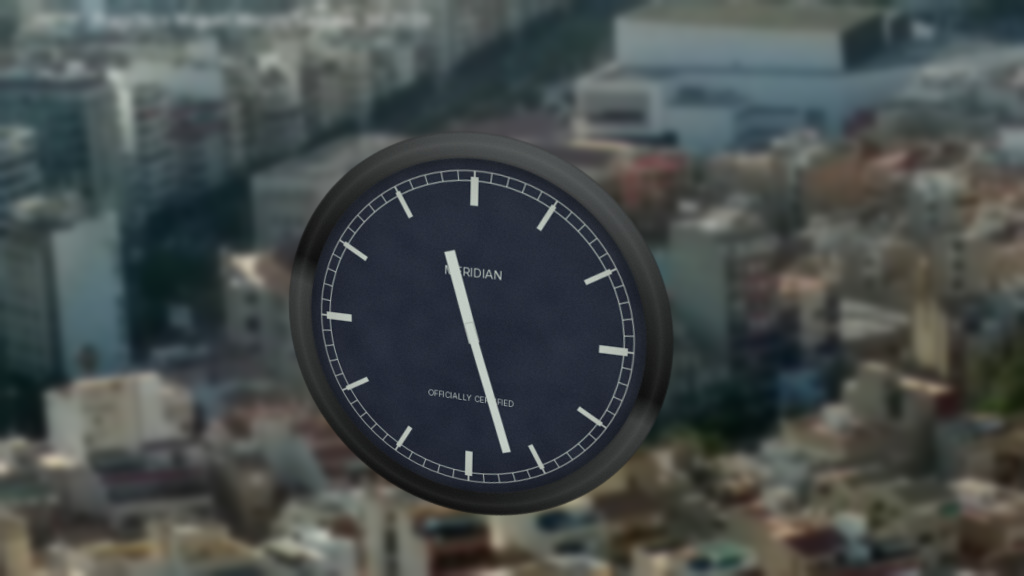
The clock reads **11:27**
